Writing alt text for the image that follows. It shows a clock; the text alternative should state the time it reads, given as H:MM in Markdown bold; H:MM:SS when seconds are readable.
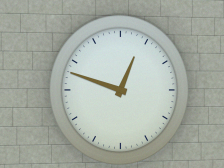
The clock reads **12:48**
